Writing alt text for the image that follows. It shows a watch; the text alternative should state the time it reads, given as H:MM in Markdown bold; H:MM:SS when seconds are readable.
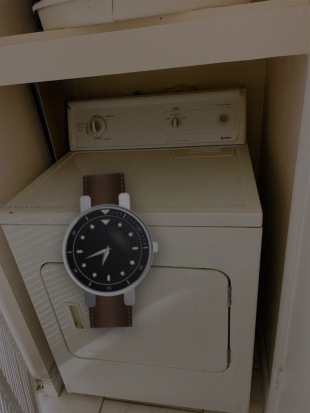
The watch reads **6:42**
